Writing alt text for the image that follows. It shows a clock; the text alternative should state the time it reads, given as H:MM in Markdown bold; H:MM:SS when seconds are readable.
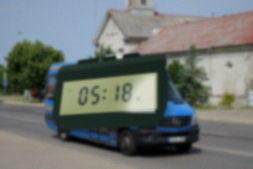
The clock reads **5:18**
